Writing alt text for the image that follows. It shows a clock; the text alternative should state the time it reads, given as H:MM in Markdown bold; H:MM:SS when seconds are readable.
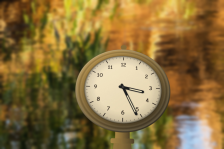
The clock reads **3:26**
